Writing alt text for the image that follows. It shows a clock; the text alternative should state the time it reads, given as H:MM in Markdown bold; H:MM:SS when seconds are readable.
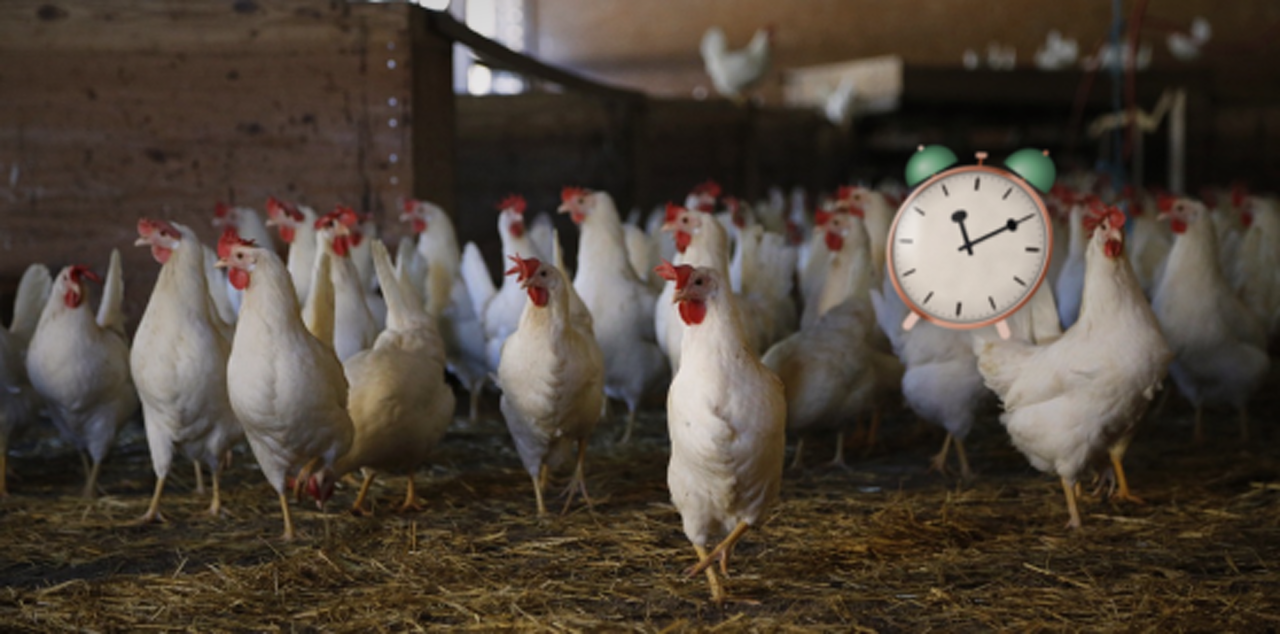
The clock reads **11:10**
